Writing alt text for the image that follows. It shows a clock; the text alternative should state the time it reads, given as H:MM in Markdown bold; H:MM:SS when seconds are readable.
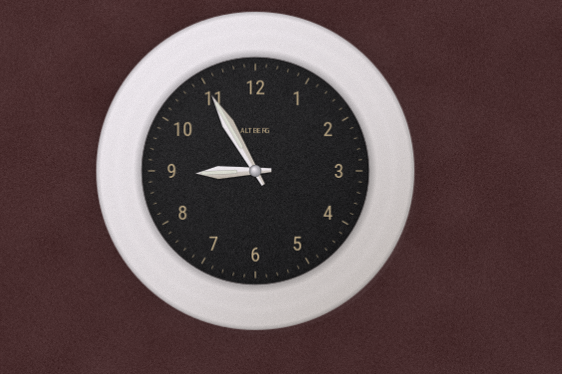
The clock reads **8:55**
